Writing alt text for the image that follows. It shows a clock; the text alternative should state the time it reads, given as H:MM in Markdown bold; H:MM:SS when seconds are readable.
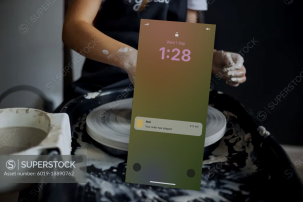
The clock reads **1:28**
